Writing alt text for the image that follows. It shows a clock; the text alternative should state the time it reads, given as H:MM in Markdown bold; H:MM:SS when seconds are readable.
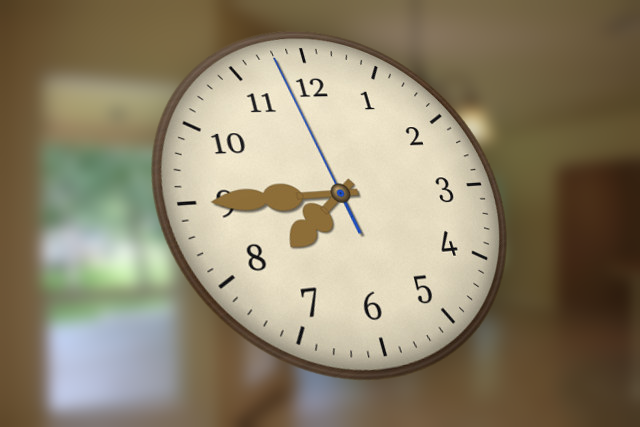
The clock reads **7:44:58**
